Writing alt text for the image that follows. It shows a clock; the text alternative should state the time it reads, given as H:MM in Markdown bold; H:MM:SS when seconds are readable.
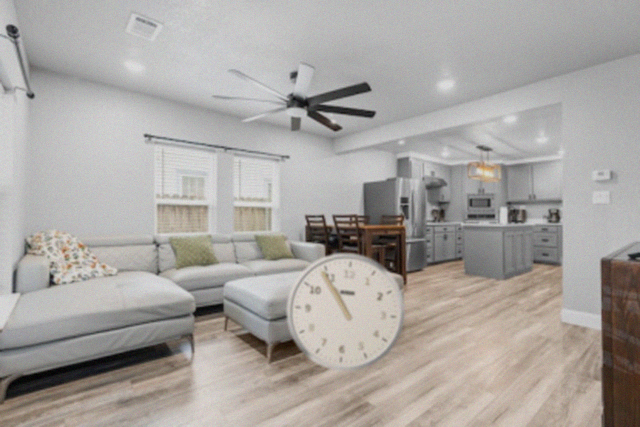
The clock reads **10:54**
